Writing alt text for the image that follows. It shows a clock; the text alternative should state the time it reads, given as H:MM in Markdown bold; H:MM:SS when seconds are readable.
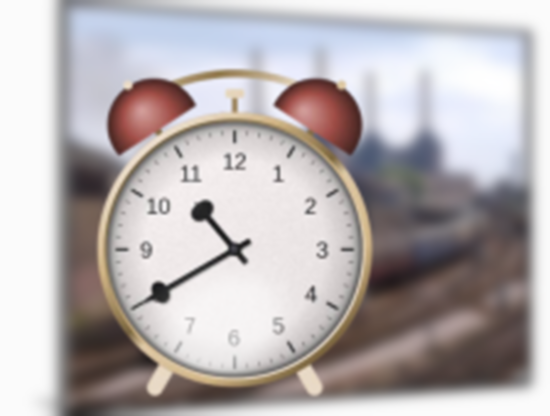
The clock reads **10:40**
